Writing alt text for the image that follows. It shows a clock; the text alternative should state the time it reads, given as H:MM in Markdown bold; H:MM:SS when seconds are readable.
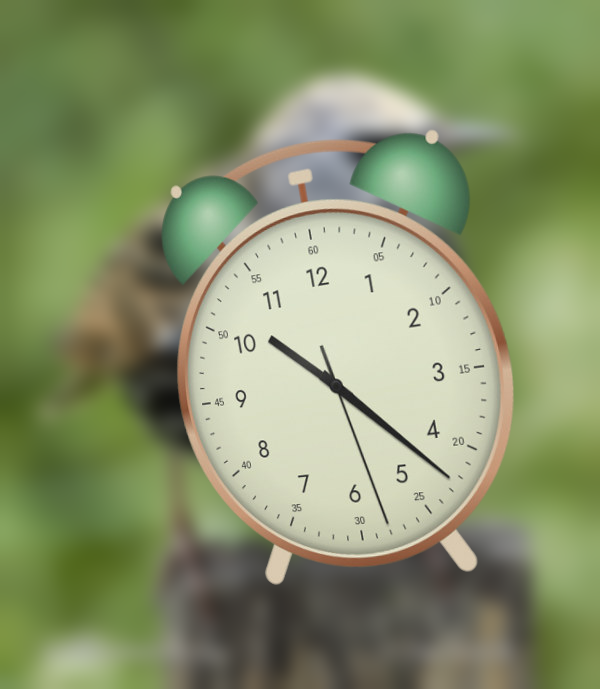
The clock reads **10:22:28**
